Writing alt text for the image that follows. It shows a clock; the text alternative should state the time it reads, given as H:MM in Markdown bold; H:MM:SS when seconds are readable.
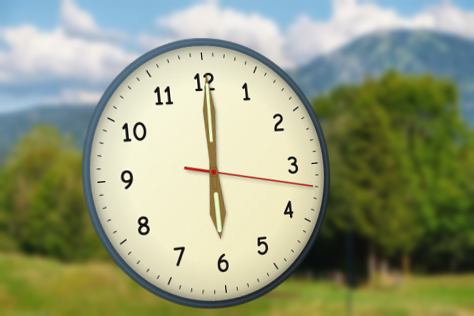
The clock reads **6:00:17**
